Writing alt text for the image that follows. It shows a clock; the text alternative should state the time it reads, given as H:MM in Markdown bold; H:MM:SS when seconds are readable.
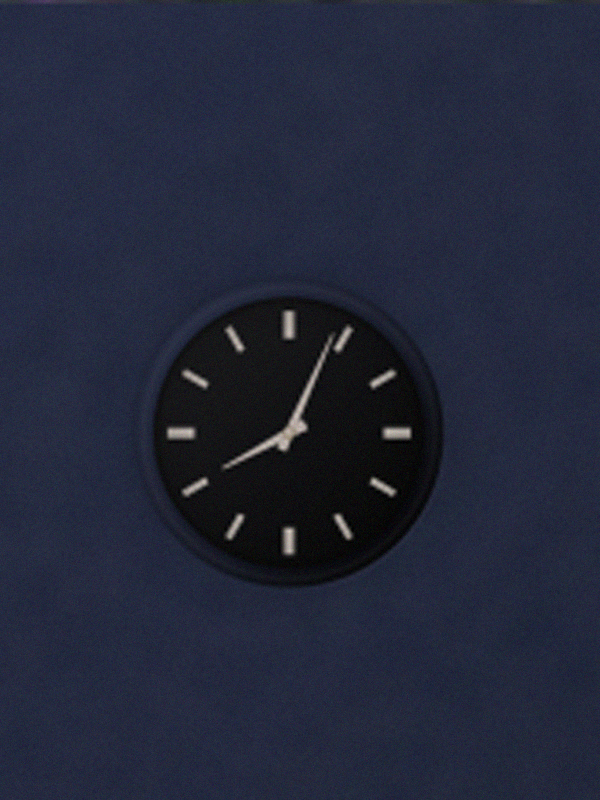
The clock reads **8:04**
